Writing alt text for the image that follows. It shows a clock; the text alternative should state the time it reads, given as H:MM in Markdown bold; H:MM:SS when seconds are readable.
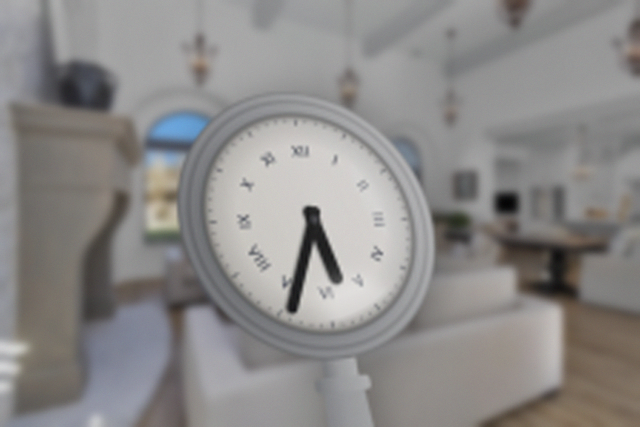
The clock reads **5:34**
